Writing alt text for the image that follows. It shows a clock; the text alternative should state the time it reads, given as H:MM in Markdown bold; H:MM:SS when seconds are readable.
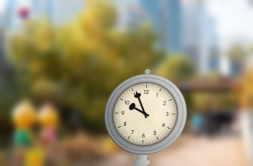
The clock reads **9:56**
